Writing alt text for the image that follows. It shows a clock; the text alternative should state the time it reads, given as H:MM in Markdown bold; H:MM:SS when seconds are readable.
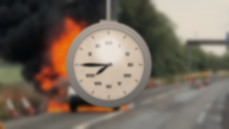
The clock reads **7:45**
